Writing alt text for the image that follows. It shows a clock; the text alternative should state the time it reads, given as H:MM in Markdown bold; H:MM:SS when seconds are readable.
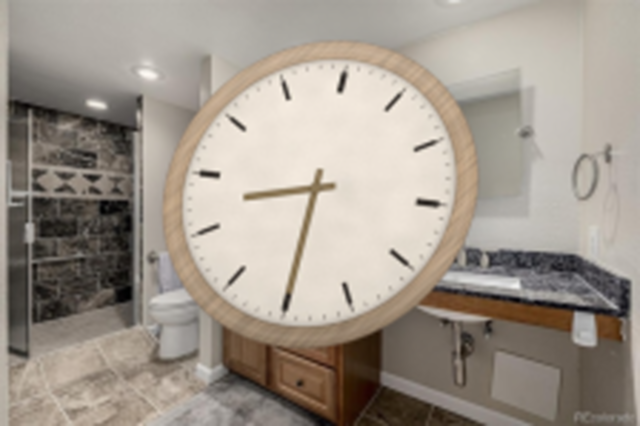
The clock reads **8:30**
